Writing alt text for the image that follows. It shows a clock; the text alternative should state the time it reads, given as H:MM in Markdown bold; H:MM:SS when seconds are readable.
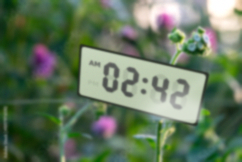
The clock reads **2:42**
